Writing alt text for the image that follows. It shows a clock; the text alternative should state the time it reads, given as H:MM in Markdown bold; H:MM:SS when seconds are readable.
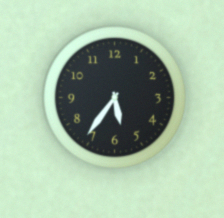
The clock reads **5:36**
